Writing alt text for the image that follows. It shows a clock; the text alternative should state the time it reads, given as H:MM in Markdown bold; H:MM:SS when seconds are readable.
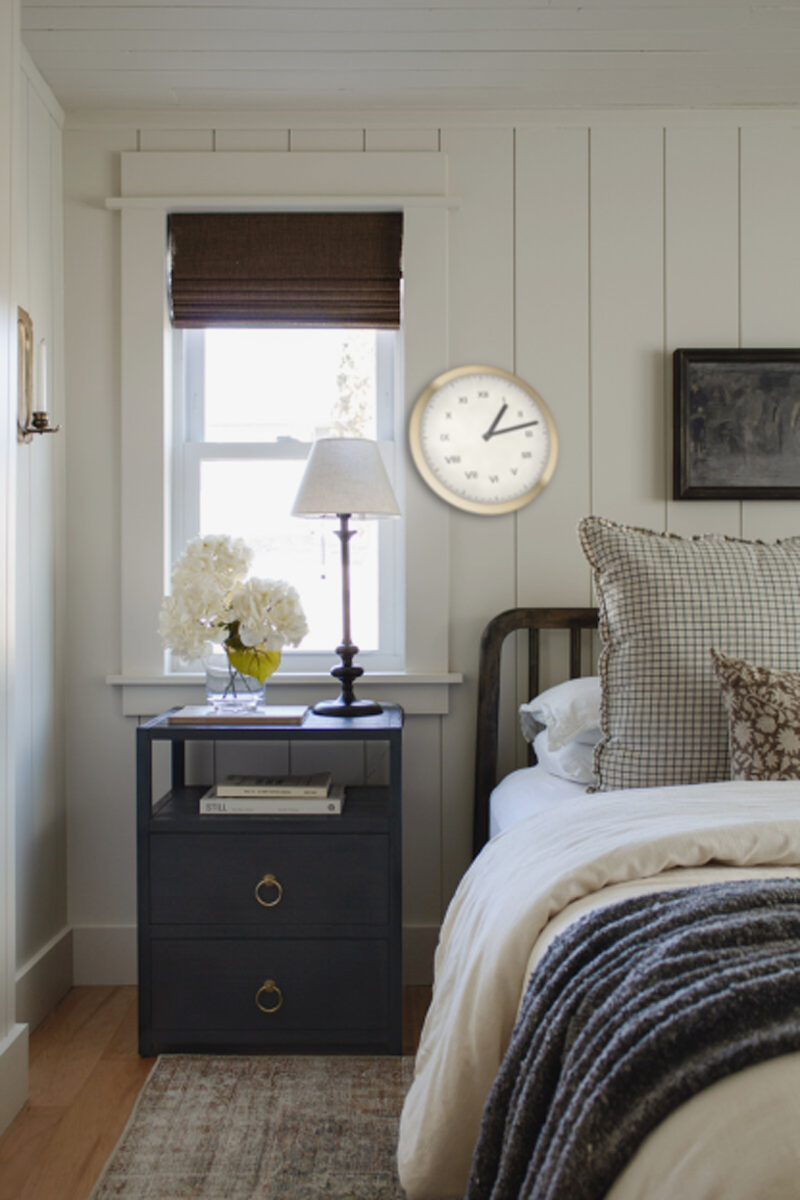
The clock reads **1:13**
